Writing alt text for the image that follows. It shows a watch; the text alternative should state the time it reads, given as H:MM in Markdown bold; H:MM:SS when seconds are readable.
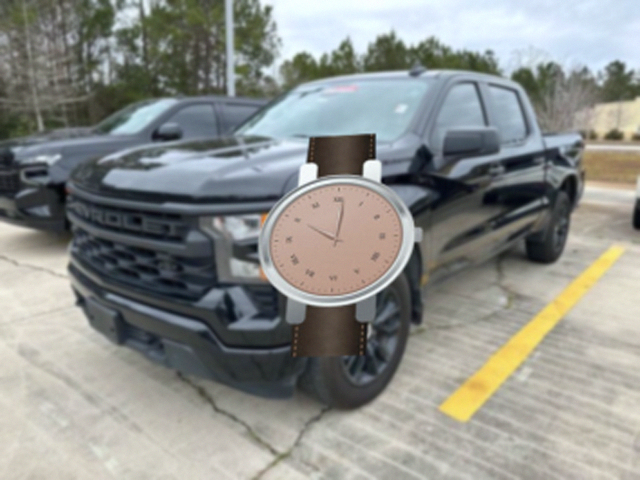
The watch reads **10:01**
